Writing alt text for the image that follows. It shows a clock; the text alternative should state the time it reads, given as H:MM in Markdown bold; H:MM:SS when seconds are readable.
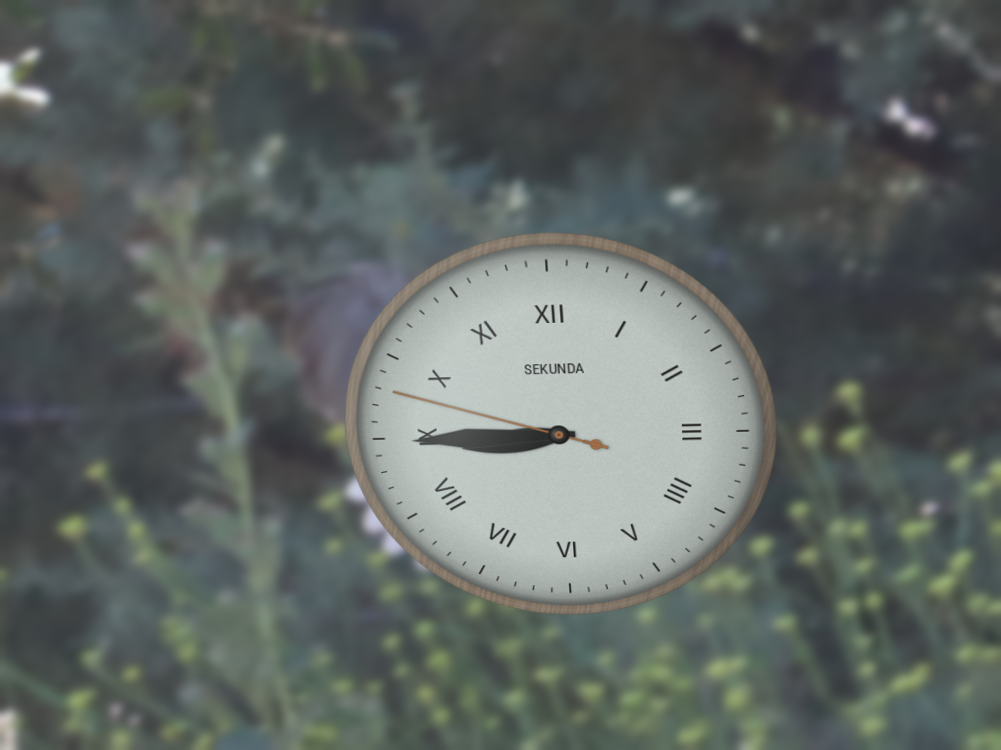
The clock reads **8:44:48**
